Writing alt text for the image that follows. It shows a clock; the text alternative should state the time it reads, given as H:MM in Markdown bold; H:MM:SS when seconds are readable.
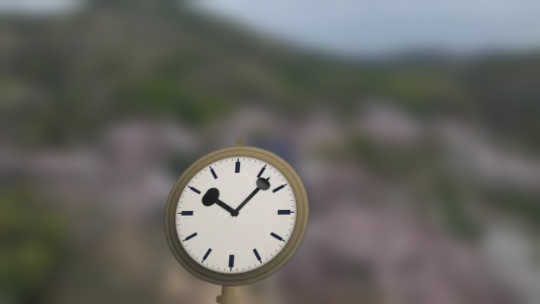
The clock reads **10:07**
